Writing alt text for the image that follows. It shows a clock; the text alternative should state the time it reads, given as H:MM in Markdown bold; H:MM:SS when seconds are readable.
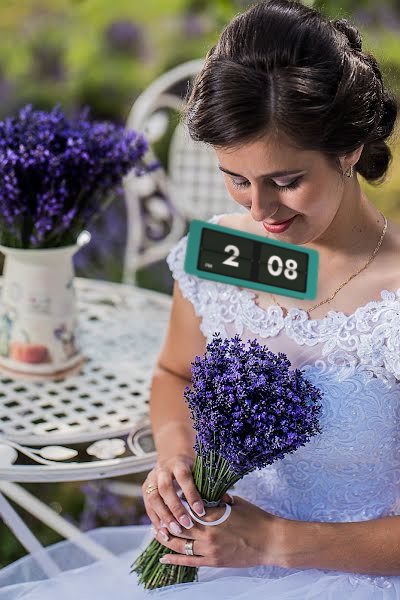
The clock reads **2:08**
